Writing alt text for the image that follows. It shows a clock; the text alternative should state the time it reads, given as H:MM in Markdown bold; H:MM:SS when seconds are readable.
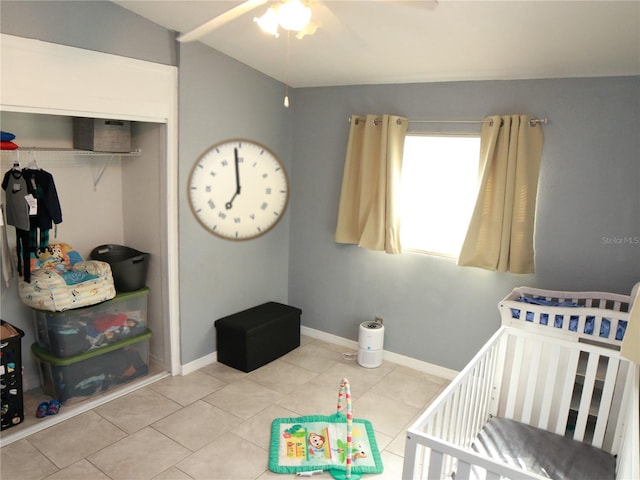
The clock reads **6:59**
